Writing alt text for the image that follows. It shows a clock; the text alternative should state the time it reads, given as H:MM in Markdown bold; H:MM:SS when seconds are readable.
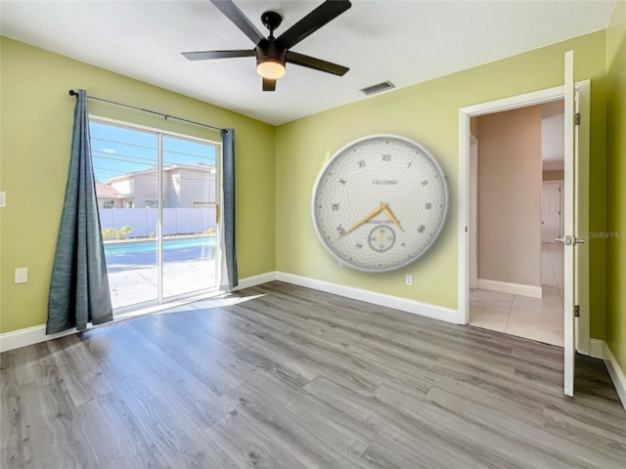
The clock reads **4:39**
